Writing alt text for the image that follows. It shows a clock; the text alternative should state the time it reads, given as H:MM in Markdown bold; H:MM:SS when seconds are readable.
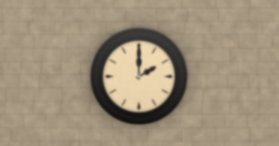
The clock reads **2:00**
